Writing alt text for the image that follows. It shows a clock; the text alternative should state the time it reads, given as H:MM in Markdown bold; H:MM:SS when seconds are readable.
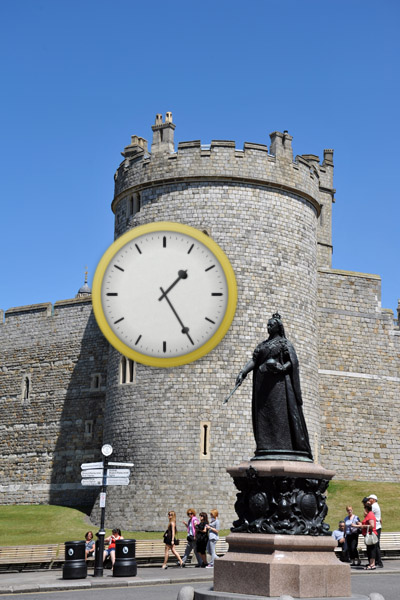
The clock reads **1:25**
